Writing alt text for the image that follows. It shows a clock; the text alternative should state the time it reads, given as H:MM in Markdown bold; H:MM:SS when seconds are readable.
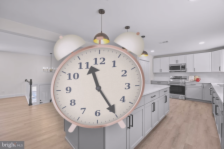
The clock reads **11:25**
